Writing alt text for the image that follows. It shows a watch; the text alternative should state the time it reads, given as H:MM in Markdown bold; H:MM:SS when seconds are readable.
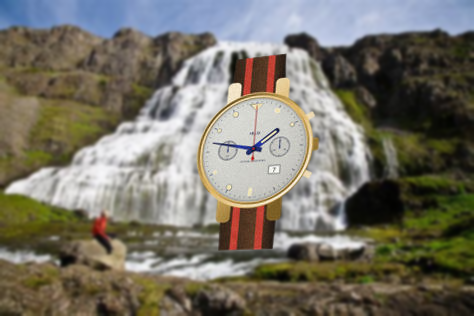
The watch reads **1:47**
